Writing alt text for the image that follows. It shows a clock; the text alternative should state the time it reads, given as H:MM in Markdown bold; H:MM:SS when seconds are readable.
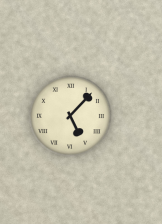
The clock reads **5:07**
